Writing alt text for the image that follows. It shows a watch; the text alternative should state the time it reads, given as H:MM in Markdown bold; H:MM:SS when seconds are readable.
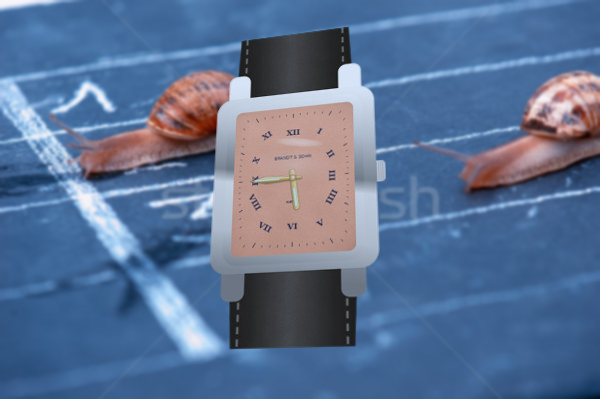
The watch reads **5:45**
